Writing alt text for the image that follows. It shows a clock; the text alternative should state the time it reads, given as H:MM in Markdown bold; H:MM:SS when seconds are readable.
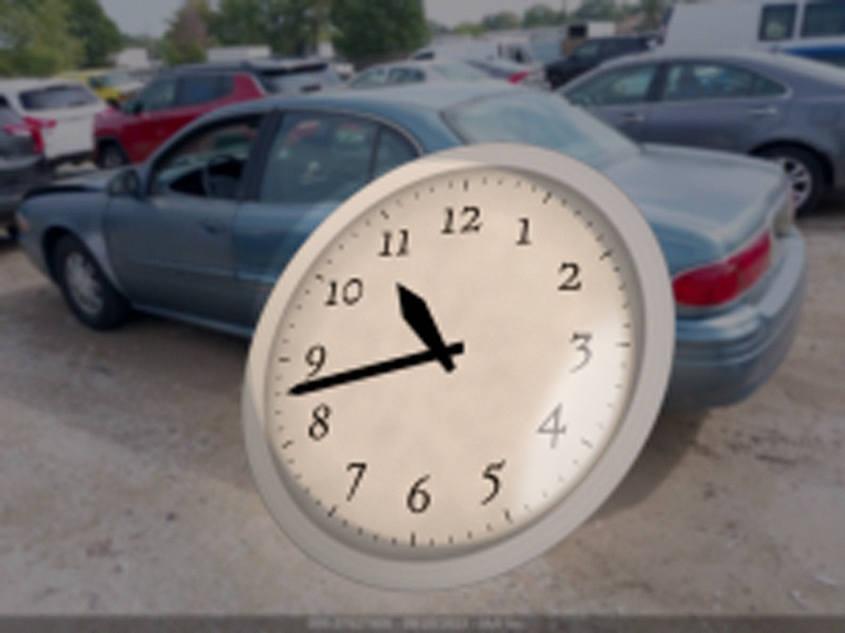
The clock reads **10:43**
